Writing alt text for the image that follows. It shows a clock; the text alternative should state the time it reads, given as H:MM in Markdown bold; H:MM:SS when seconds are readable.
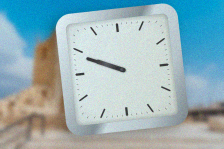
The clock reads **9:49**
